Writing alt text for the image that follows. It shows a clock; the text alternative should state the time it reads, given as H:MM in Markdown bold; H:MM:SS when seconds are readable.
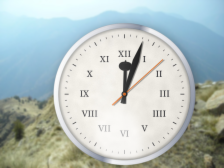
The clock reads **12:03:08**
